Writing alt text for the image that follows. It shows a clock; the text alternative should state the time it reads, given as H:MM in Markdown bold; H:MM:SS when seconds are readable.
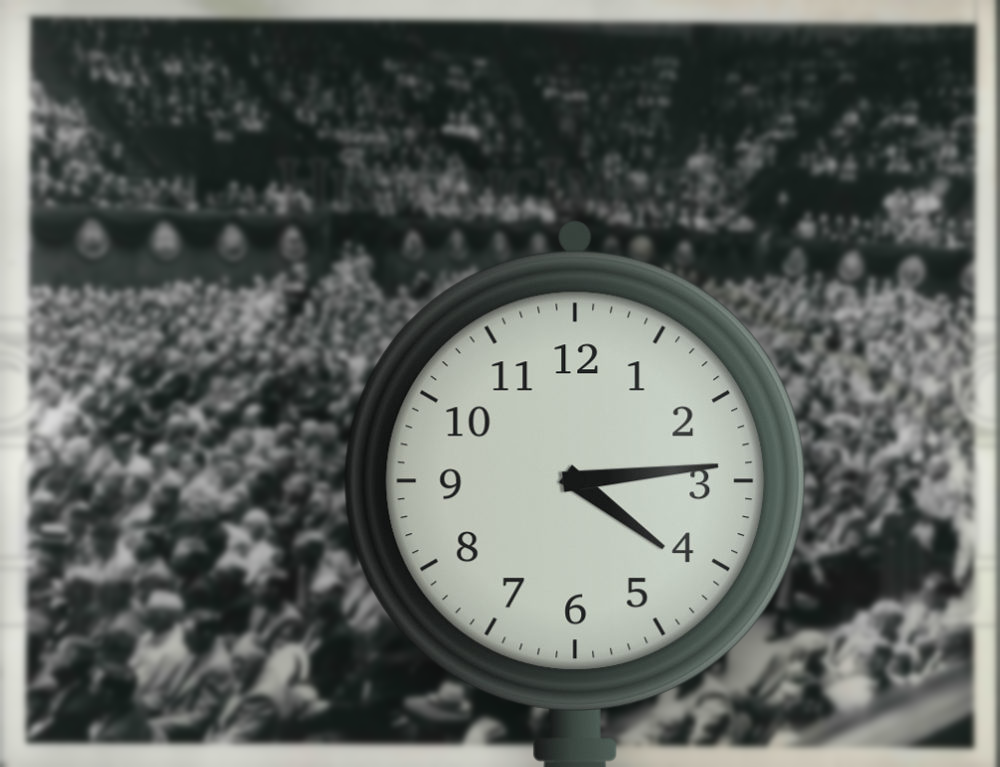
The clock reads **4:14**
